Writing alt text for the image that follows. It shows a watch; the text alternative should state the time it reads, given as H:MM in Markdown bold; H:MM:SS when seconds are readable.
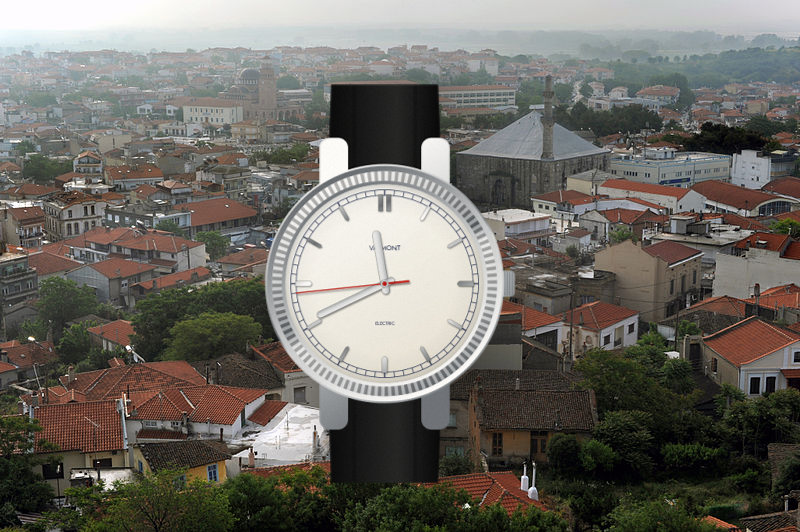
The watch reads **11:40:44**
